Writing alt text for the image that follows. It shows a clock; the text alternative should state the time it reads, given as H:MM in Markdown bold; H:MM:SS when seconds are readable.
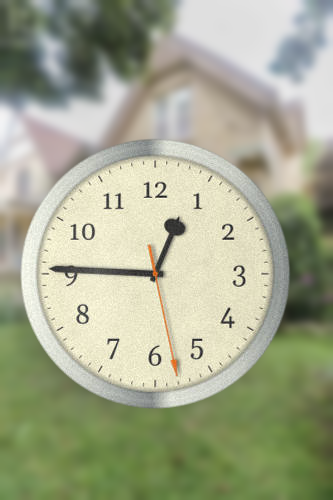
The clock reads **12:45:28**
